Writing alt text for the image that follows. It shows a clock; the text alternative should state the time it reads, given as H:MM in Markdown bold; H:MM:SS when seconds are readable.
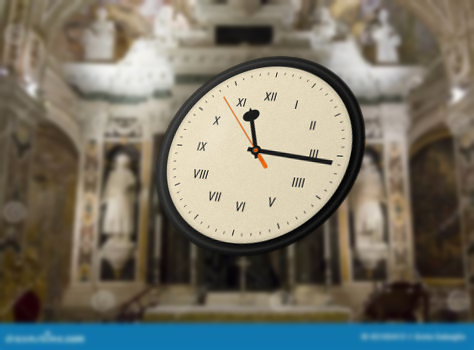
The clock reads **11:15:53**
